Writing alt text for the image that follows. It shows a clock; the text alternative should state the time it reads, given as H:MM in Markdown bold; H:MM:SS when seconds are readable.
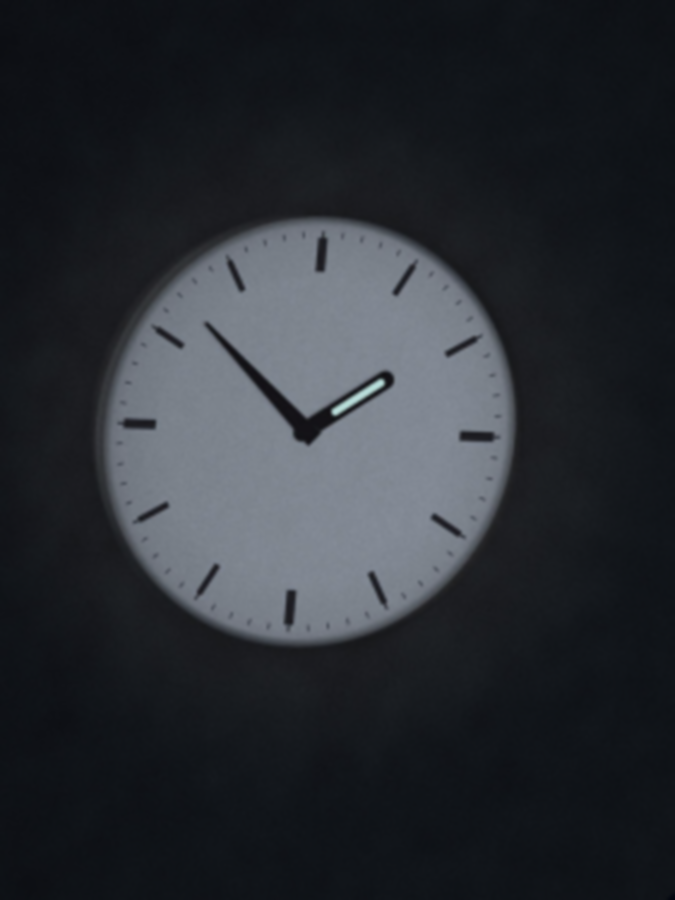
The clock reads **1:52**
